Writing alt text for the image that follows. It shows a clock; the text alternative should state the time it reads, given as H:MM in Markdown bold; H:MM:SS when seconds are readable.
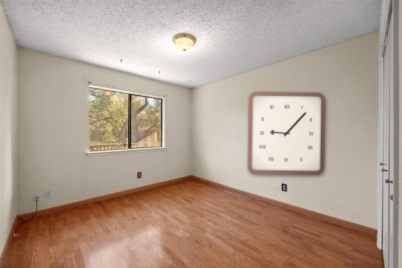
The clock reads **9:07**
